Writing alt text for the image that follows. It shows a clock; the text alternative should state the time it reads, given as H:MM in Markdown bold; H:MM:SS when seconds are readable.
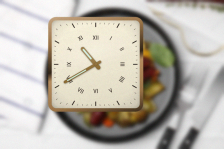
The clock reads **10:40**
